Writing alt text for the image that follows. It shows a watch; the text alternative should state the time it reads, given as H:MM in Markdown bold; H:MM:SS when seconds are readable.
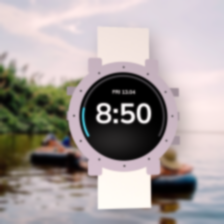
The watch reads **8:50**
